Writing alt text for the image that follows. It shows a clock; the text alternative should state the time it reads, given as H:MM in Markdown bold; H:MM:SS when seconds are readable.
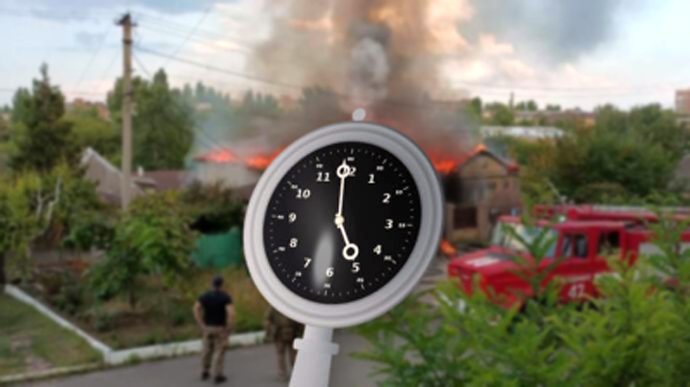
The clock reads **4:59**
